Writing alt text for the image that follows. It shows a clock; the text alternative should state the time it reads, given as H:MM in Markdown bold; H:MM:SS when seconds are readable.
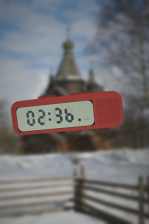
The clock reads **2:36**
